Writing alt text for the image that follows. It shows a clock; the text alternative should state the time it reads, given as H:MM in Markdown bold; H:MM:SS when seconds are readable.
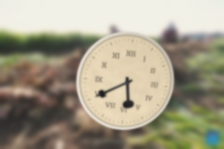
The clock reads **5:40**
